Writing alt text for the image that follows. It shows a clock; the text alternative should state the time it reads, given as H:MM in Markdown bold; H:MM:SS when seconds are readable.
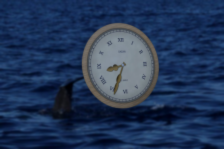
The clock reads **8:34**
